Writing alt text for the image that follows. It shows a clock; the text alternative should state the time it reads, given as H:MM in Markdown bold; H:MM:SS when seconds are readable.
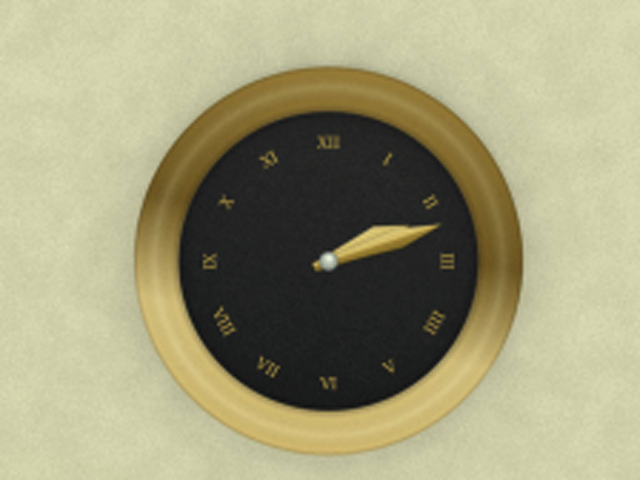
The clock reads **2:12**
